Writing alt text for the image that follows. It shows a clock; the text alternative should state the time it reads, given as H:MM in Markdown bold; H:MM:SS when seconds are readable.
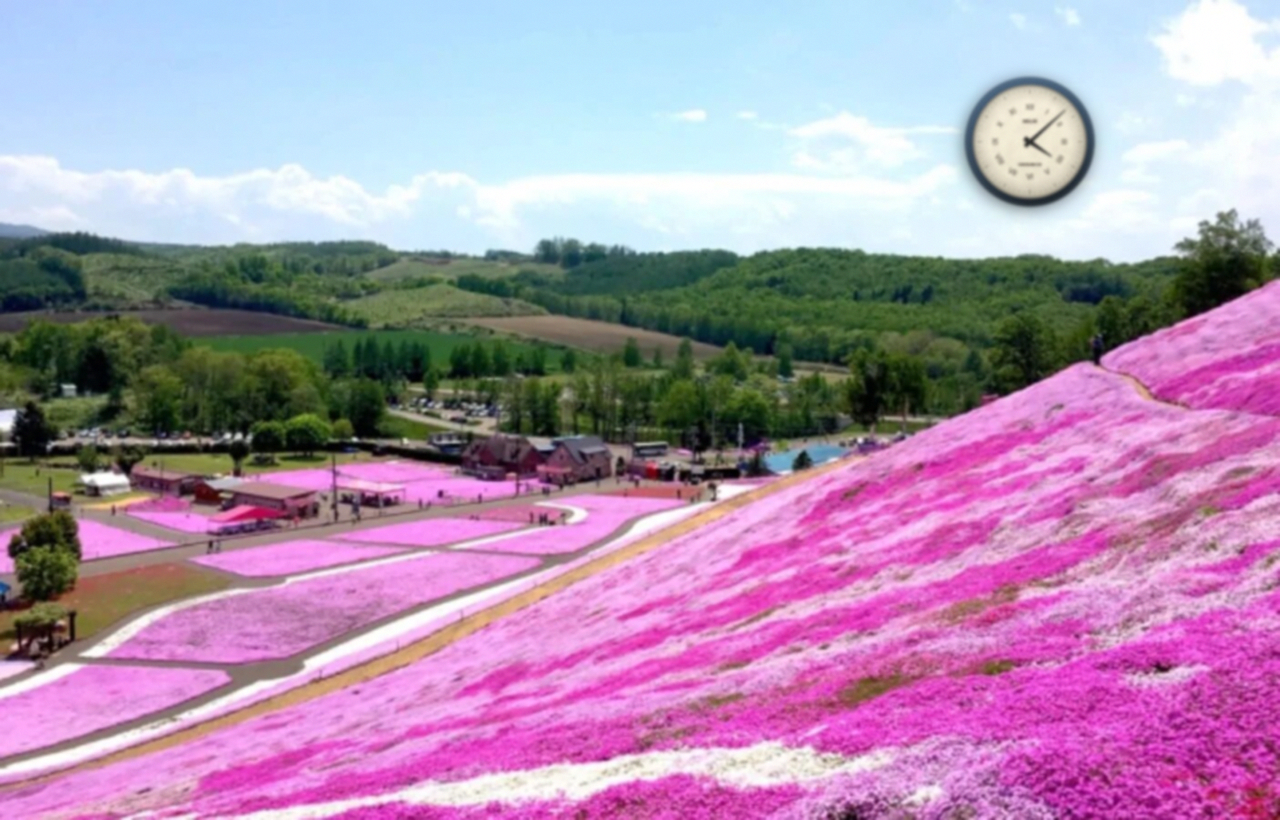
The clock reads **4:08**
